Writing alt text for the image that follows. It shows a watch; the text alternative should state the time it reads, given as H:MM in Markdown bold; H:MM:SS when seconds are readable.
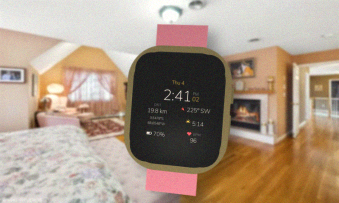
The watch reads **2:41**
